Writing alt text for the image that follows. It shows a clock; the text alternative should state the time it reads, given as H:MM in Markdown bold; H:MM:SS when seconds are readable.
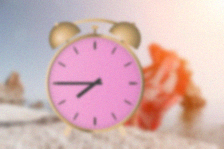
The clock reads **7:45**
